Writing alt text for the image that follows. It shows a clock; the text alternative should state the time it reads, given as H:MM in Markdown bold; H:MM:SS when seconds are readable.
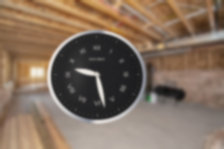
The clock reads **9:28**
